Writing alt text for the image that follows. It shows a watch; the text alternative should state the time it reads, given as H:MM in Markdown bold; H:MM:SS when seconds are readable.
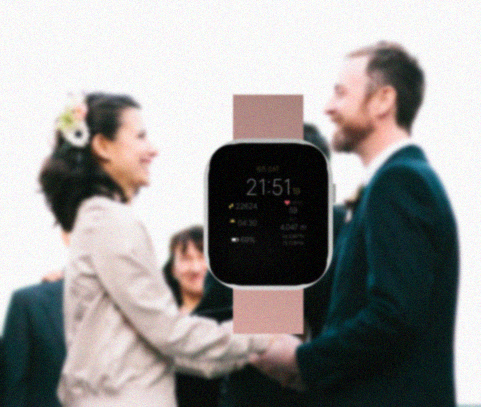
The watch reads **21:51**
